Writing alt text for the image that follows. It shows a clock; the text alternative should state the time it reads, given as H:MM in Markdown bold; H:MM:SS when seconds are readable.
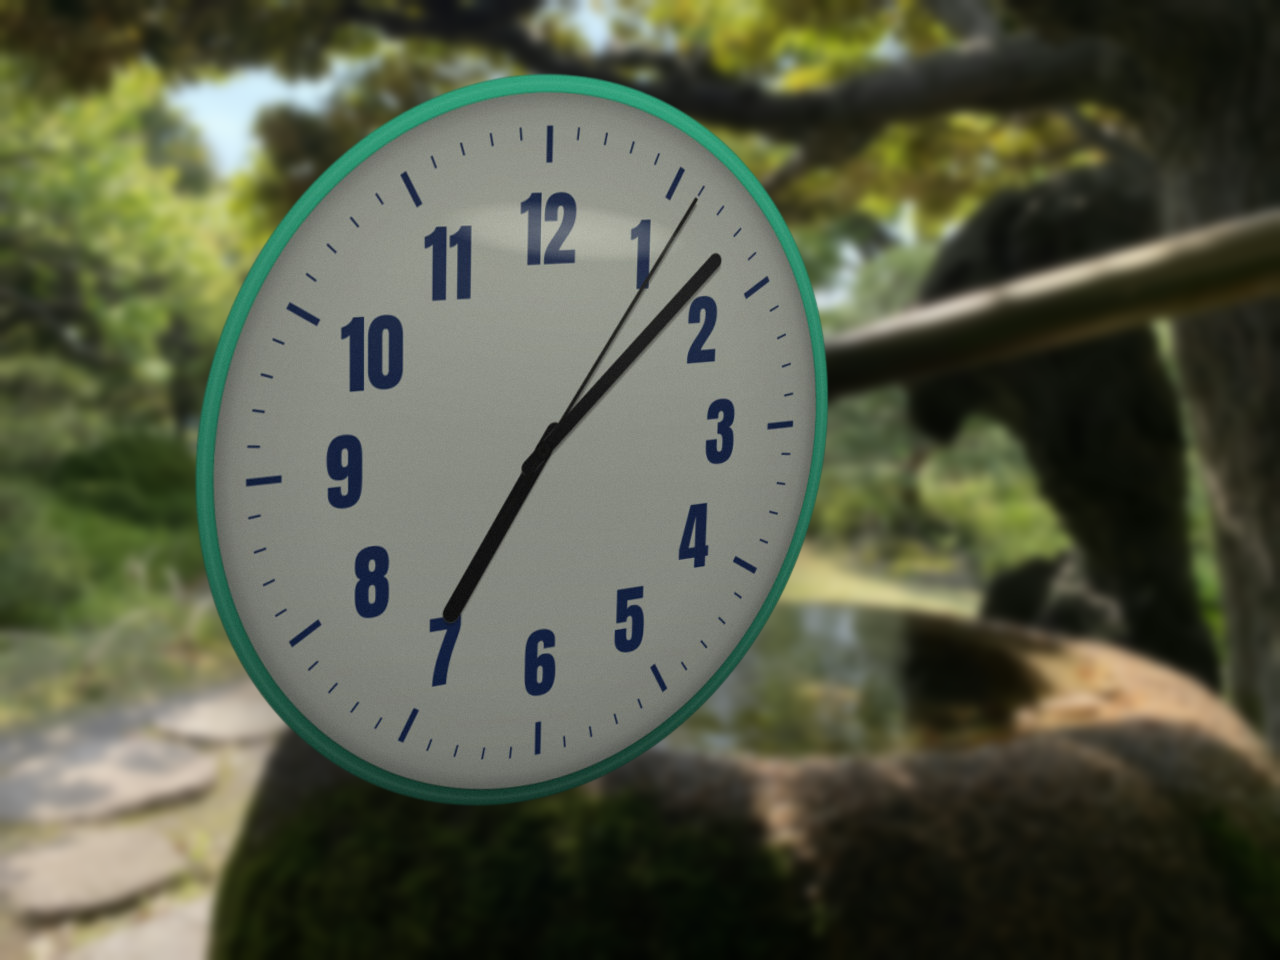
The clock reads **7:08:06**
